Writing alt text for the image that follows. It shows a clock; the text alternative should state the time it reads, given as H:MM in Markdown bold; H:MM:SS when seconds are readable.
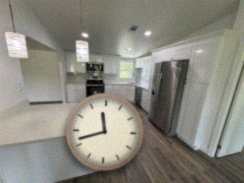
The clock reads **11:42**
